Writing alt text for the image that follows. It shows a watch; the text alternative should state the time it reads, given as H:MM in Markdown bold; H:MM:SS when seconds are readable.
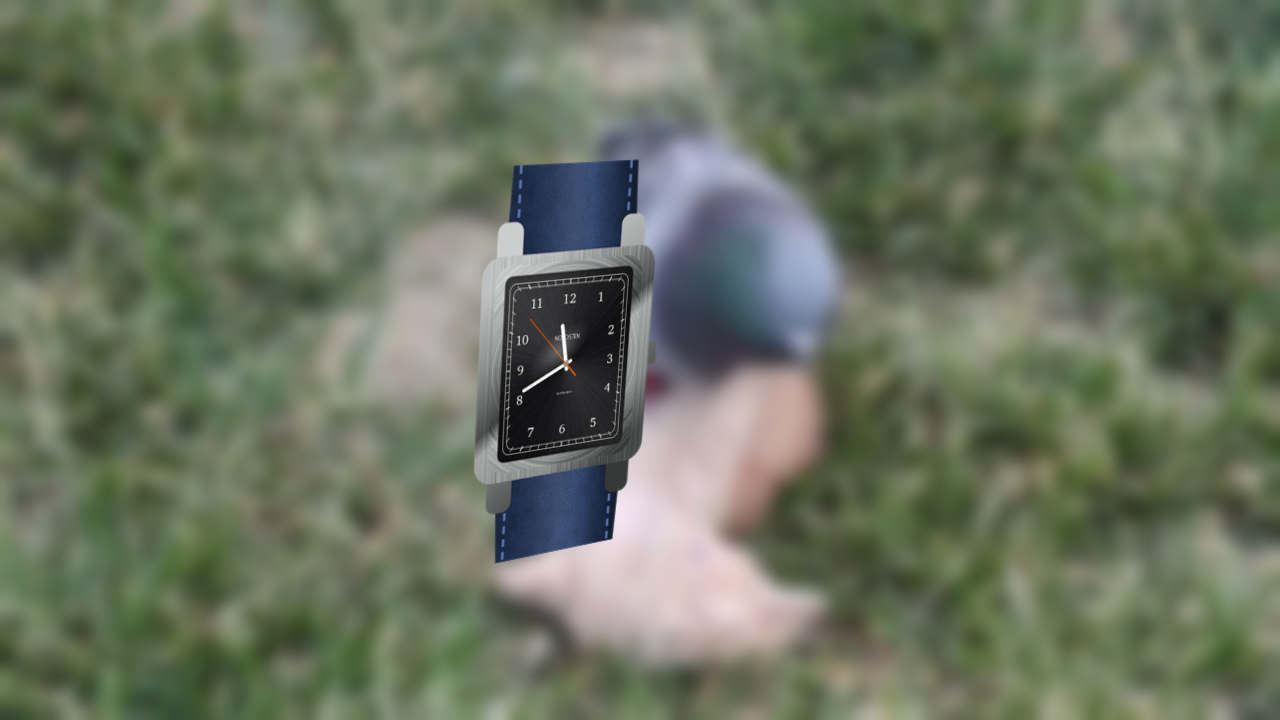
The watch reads **11:40:53**
